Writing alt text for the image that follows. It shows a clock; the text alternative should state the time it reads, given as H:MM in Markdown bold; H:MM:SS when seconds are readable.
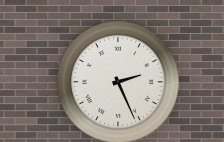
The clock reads **2:26**
